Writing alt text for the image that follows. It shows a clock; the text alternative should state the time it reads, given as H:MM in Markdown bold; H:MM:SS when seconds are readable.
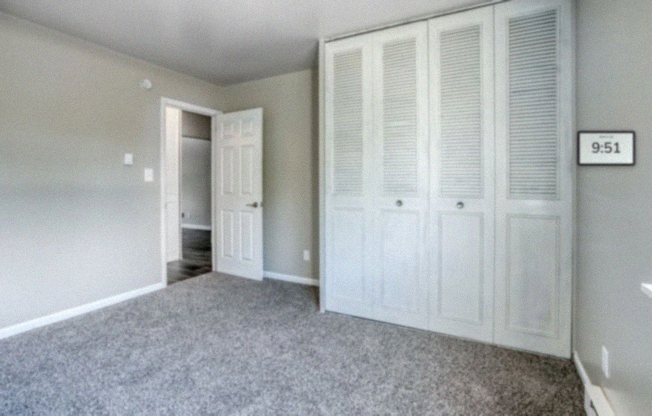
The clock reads **9:51**
